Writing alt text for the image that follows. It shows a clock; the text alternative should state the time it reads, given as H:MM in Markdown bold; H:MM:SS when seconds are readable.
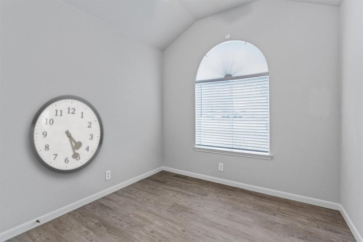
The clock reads **4:26**
